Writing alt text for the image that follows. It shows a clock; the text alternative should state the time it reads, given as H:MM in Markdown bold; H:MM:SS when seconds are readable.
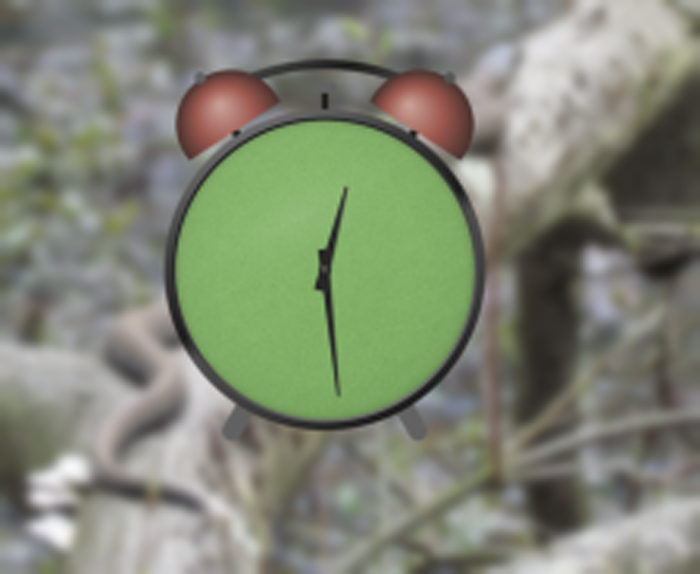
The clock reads **12:29**
